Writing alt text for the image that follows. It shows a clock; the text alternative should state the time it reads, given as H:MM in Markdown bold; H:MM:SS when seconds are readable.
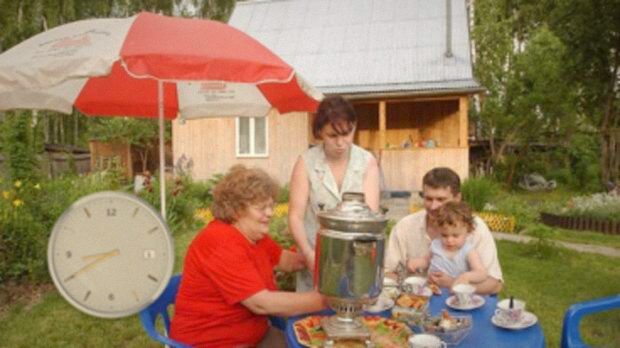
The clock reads **8:40**
